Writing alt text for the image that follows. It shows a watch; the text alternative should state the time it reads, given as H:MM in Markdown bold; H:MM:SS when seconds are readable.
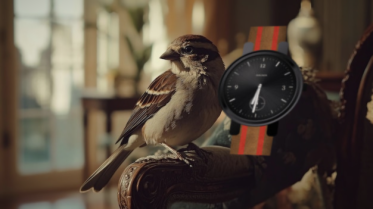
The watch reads **6:31**
